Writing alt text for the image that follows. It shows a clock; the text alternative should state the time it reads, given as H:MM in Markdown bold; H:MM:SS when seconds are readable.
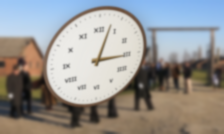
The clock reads **3:03**
